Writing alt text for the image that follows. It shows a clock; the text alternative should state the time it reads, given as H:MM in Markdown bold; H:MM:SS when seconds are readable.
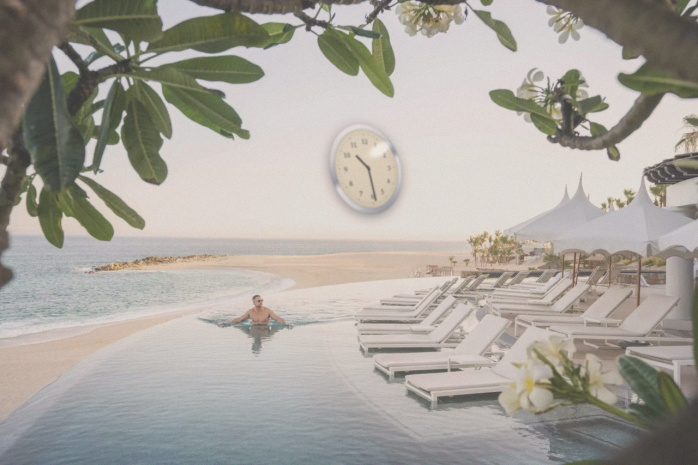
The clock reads **10:29**
